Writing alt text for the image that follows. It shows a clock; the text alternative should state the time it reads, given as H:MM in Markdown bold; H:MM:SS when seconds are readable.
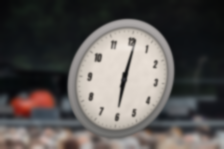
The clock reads **6:01**
